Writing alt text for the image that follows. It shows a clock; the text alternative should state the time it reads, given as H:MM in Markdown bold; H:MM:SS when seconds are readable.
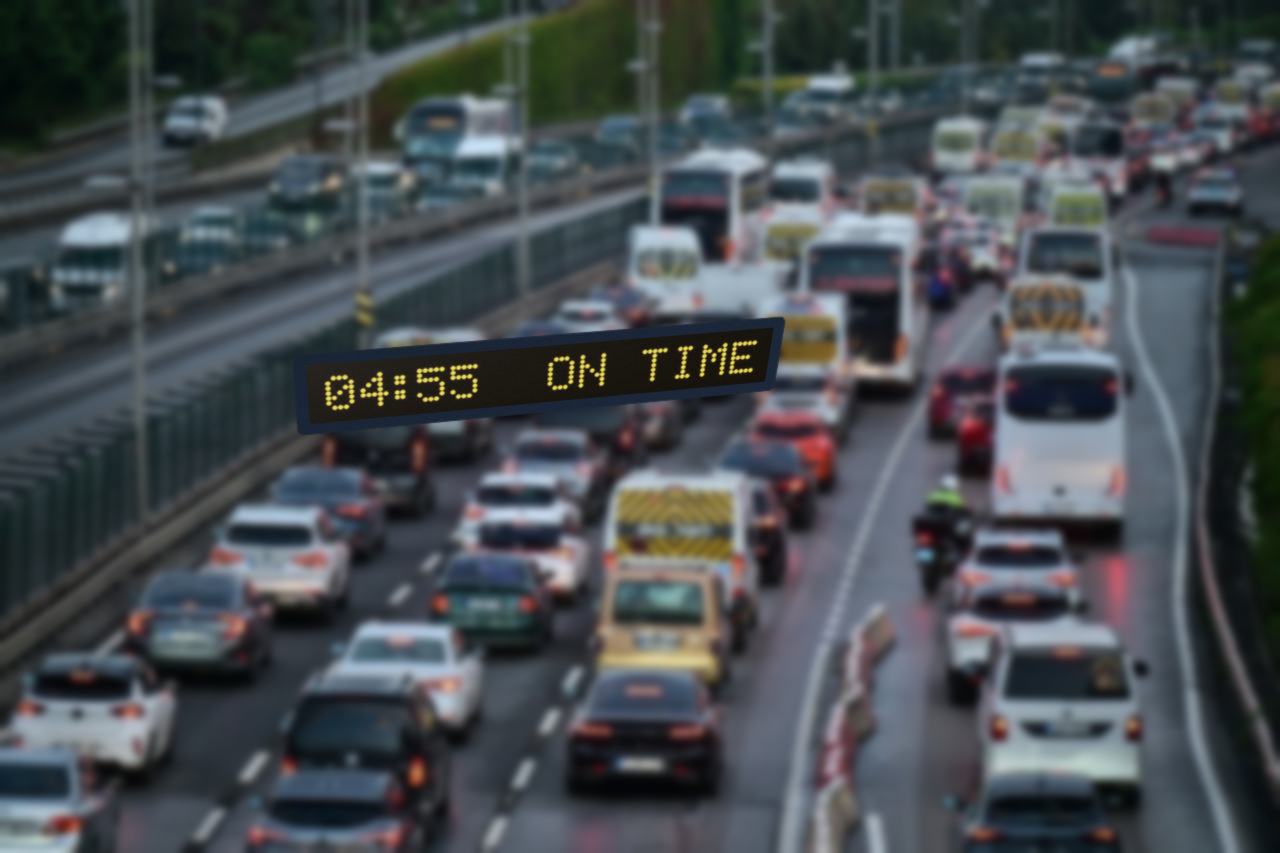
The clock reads **4:55**
